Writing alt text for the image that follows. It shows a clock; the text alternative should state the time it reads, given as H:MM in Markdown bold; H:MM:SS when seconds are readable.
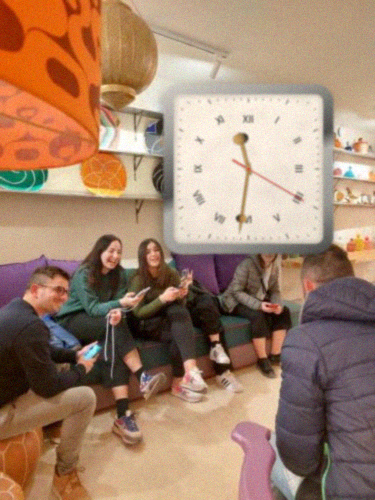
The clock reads **11:31:20**
